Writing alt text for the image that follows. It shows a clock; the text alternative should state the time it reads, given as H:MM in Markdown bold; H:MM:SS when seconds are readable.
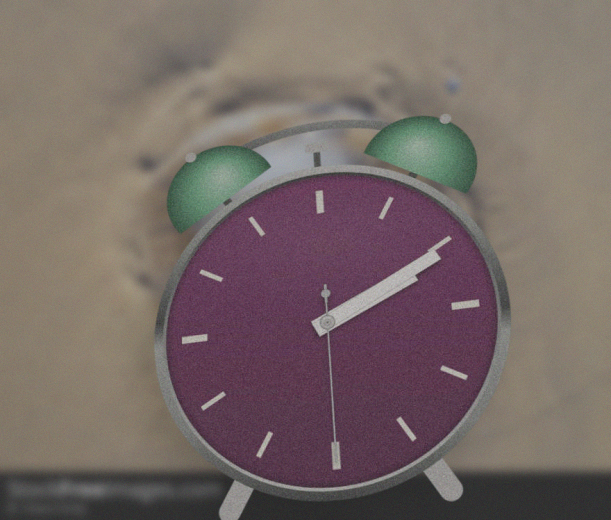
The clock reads **2:10:30**
